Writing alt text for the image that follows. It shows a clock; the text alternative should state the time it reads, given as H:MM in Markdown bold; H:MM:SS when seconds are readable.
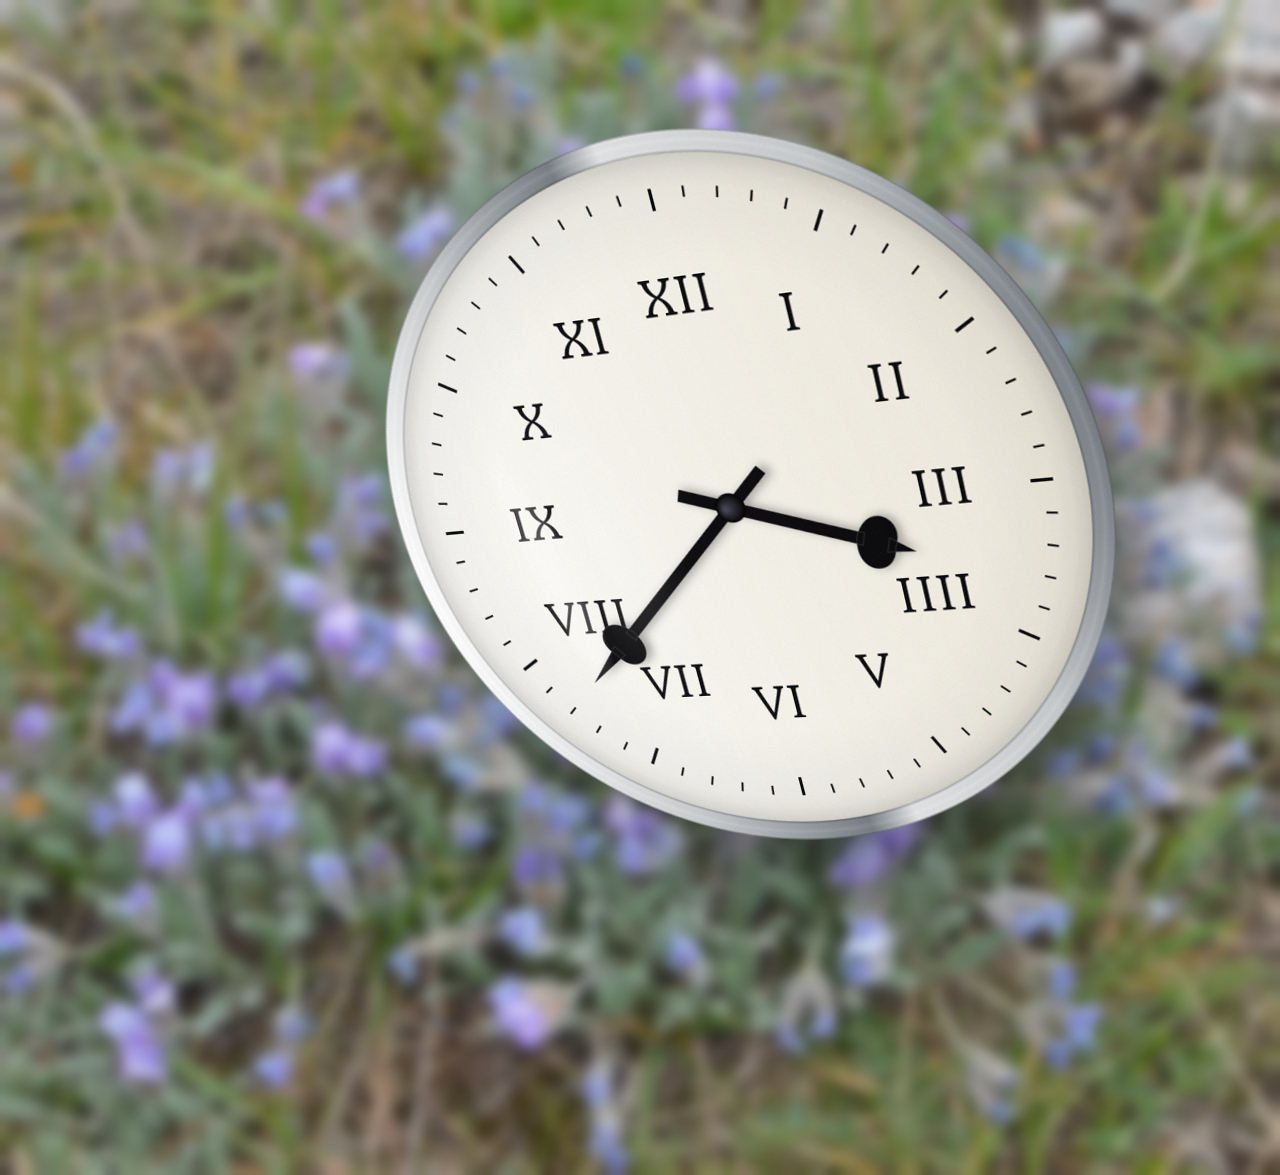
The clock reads **3:38**
